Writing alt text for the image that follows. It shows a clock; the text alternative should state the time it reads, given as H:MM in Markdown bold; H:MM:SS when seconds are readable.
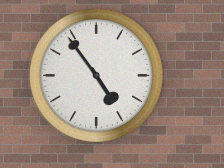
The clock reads **4:54**
